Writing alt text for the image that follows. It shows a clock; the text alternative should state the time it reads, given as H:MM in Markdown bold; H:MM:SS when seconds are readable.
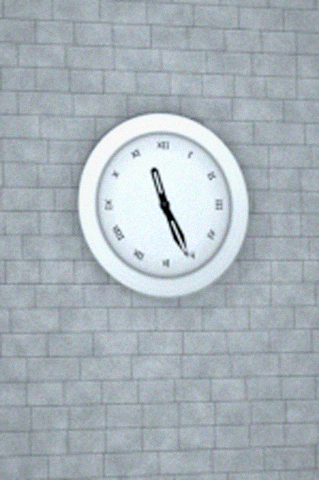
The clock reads **11:26**
